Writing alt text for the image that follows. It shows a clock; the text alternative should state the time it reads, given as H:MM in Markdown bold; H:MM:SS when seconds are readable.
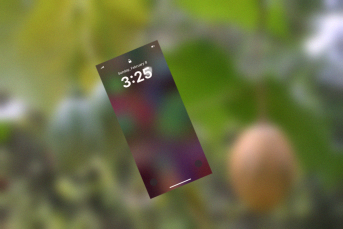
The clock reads **3:25**
